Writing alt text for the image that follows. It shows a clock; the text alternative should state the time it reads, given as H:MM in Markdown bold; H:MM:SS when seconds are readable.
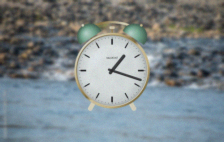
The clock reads **1:18**
